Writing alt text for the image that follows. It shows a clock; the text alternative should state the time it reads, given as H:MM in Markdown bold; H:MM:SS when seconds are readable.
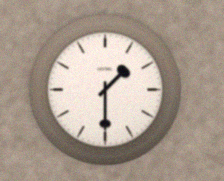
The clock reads **1:30**
